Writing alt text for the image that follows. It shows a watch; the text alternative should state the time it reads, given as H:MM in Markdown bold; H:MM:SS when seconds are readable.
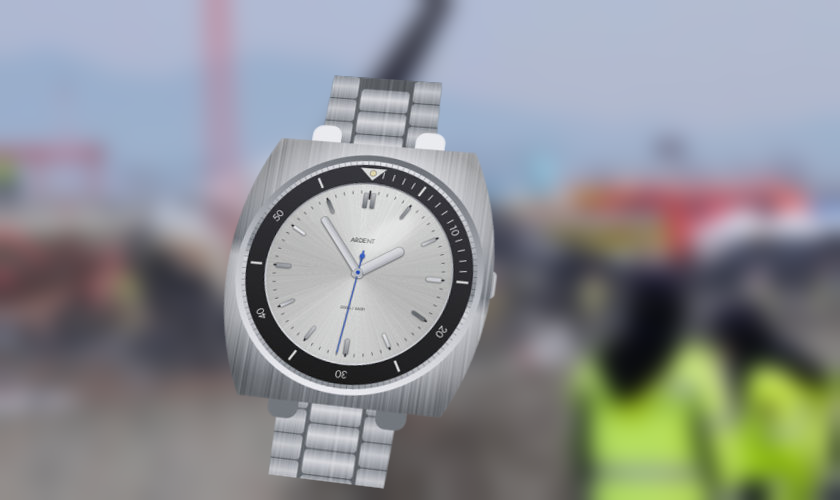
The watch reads **1:53:31**
